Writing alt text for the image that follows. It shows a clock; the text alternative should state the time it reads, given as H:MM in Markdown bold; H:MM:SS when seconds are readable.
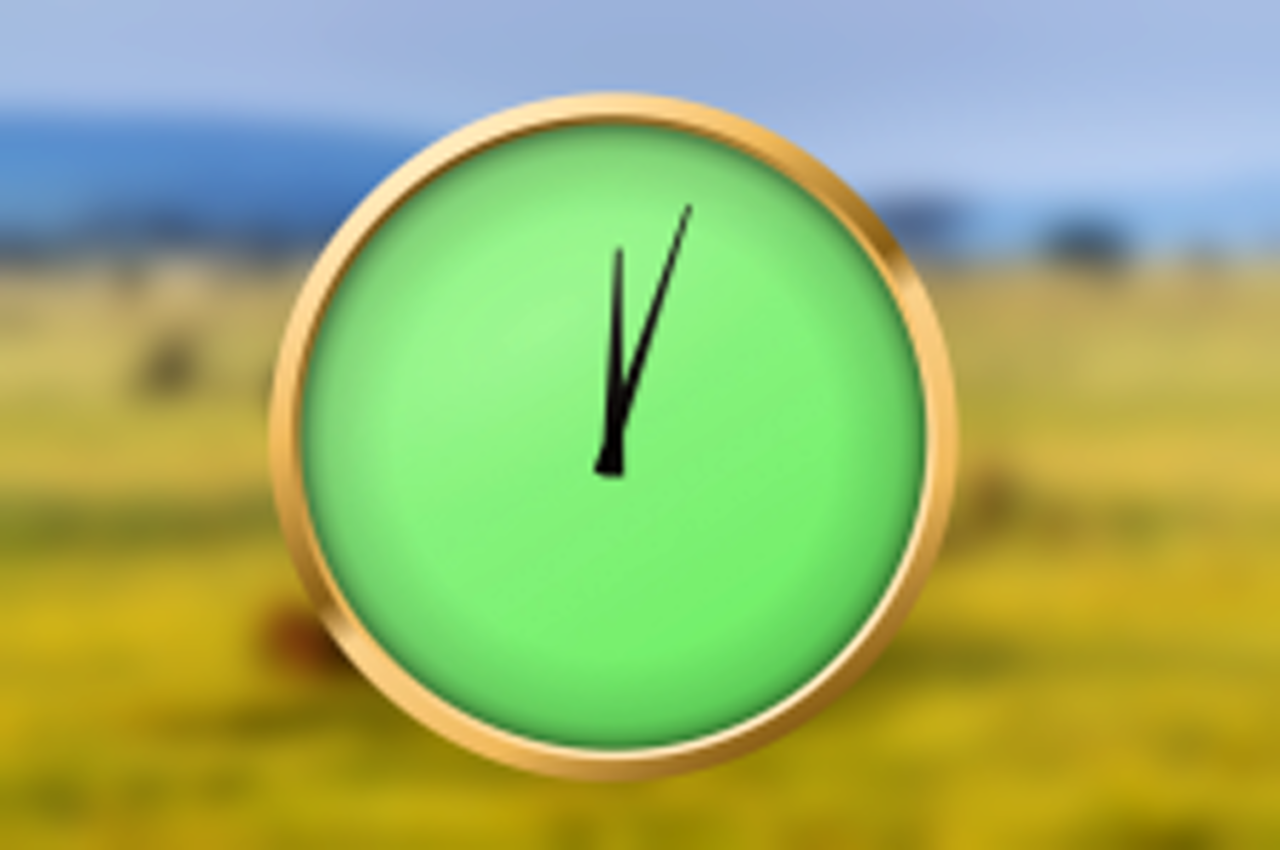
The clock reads **12:03**
